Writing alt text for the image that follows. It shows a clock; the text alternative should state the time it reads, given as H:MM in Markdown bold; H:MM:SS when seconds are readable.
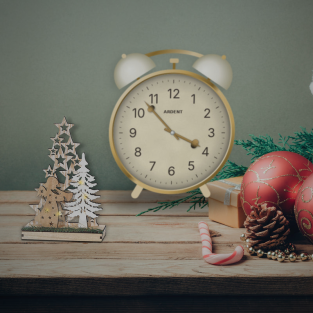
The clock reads **3:53**
